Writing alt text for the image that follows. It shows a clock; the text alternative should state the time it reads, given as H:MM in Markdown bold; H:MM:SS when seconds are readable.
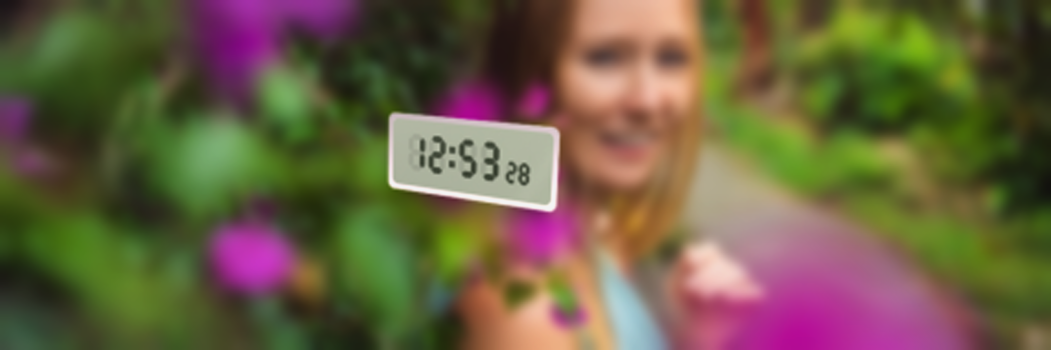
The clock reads **12:53:28**
